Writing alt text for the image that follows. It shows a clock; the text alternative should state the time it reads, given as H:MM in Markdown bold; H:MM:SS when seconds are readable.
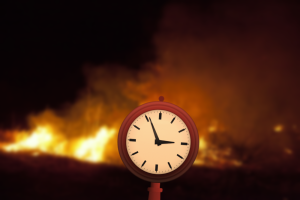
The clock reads **2:56**
